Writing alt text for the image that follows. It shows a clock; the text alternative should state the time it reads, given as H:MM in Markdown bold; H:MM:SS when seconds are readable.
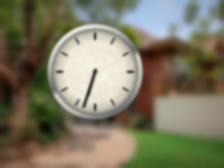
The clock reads **6:33**
